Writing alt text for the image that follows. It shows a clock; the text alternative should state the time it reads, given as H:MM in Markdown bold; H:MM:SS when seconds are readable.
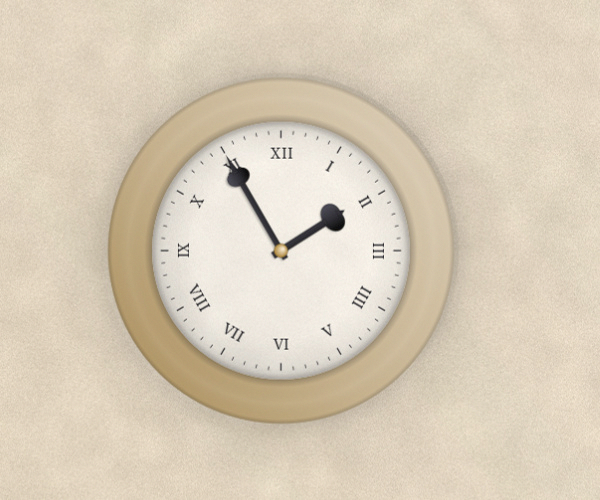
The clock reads **1:55**
